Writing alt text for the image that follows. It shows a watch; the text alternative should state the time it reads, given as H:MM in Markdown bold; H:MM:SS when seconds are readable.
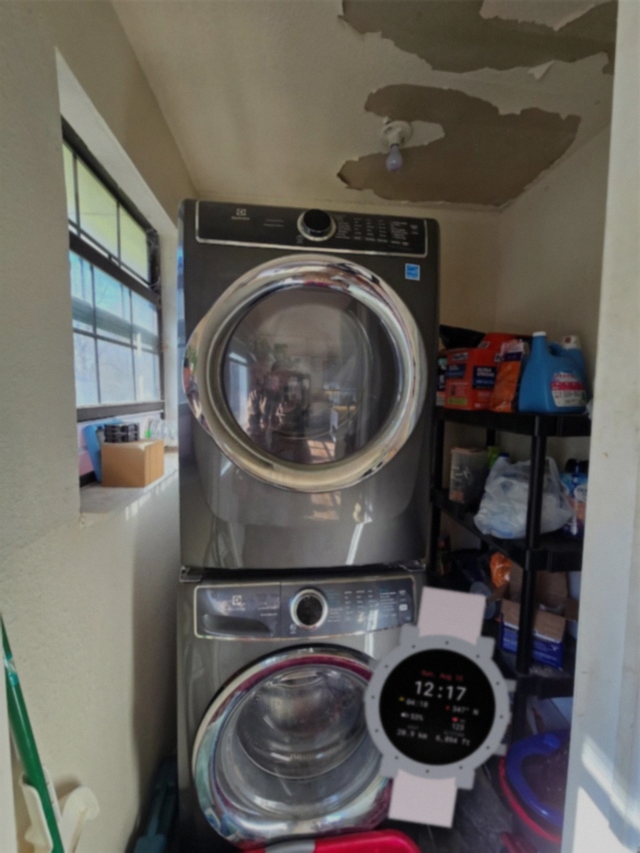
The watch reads **12:17**
